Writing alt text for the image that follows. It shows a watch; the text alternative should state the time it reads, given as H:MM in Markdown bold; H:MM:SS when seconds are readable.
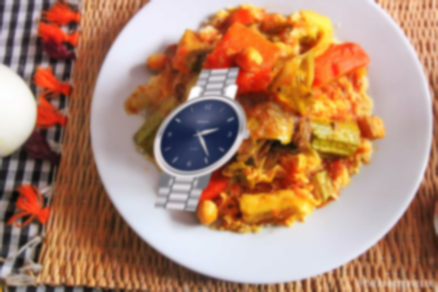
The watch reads **2:24**
